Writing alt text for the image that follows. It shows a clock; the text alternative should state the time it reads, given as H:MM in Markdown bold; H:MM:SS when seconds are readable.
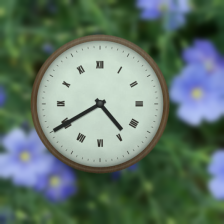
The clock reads **4:40**
